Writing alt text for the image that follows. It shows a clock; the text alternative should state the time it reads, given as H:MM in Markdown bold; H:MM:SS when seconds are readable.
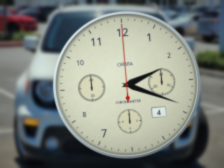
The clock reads **2:19**
